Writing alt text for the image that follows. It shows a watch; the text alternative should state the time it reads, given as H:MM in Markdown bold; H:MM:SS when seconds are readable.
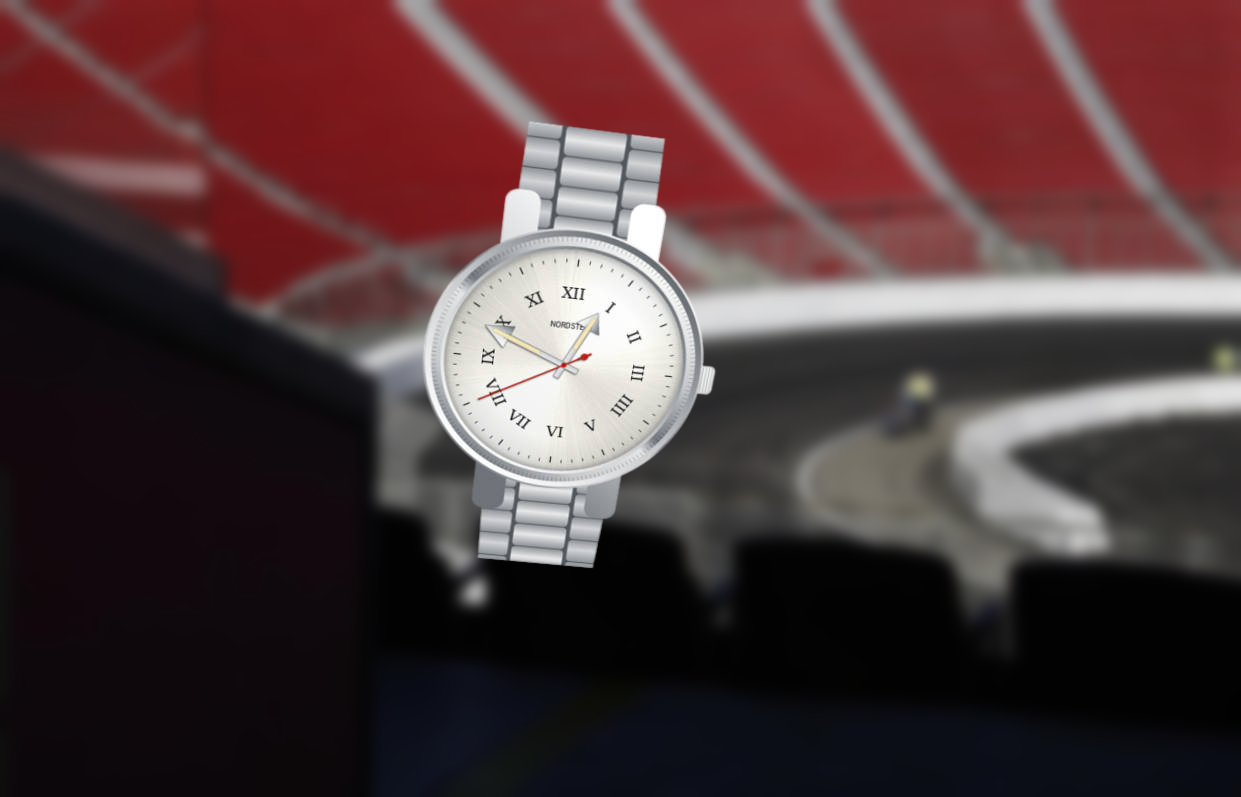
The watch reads **12:48:40**
